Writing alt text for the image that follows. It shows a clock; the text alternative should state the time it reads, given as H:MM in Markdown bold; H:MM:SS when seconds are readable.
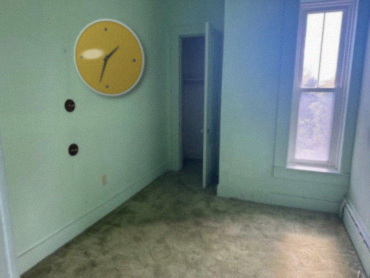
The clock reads **1:33**
